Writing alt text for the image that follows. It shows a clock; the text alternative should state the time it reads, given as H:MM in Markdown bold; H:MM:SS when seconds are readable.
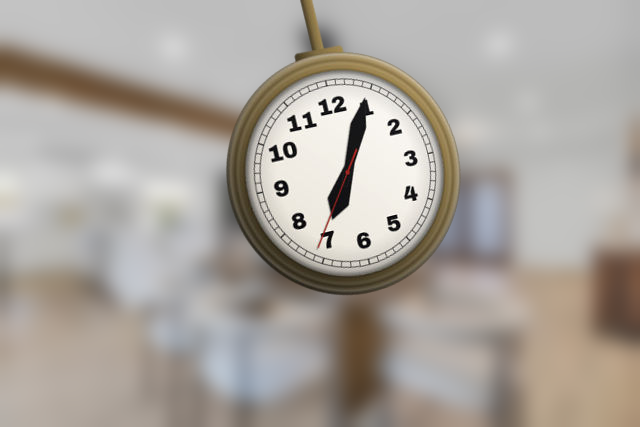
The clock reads **7:04:36**
